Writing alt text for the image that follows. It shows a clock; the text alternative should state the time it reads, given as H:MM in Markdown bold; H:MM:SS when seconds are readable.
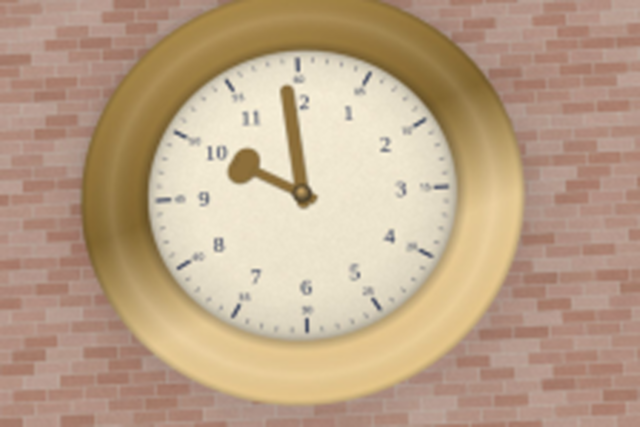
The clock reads **9:59**
